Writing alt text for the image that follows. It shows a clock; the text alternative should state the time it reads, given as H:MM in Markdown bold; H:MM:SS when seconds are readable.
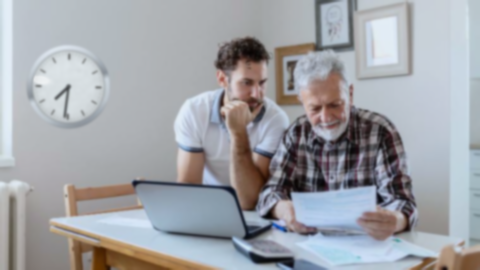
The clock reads **7:31**
